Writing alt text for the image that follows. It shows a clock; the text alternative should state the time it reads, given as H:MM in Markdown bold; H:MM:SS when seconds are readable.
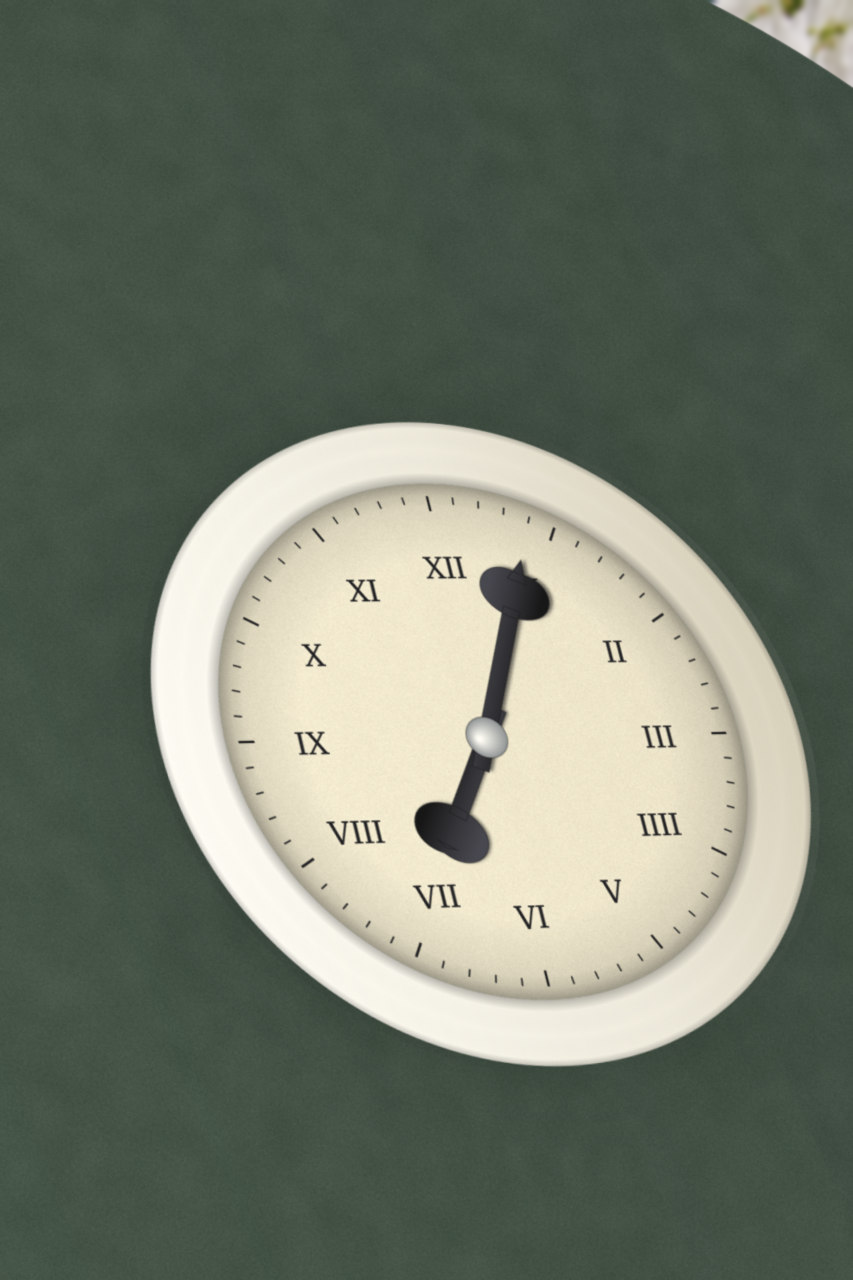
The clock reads **7:04**
